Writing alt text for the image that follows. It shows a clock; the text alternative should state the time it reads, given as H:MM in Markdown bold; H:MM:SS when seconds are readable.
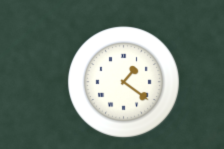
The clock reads **1:21**
